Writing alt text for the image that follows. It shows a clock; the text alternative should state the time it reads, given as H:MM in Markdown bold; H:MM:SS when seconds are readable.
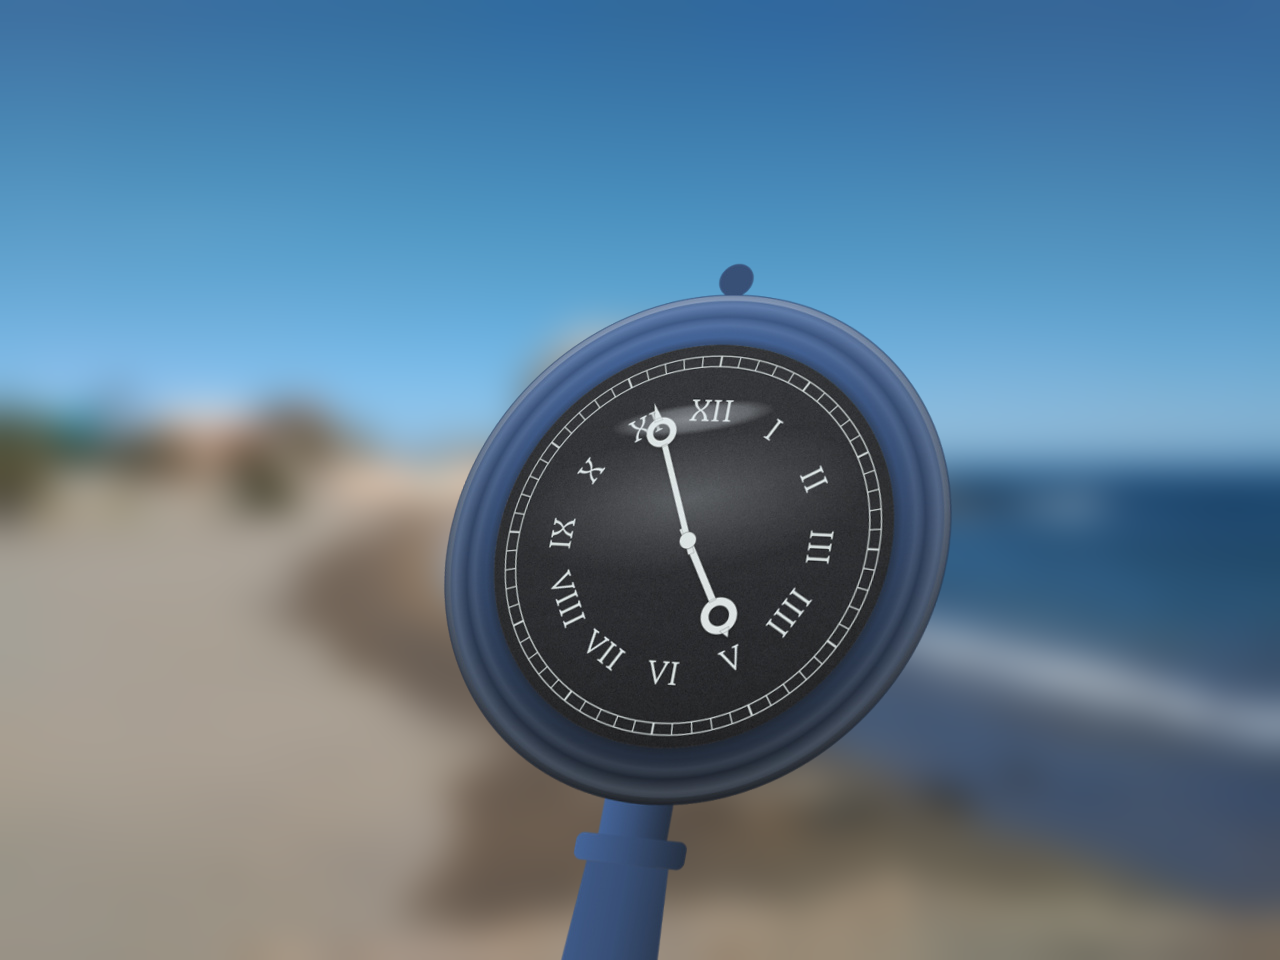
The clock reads **4:56**
